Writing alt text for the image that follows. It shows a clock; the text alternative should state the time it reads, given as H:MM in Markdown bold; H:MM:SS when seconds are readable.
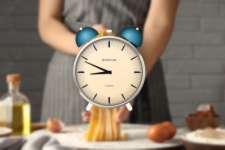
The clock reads **8:49**
